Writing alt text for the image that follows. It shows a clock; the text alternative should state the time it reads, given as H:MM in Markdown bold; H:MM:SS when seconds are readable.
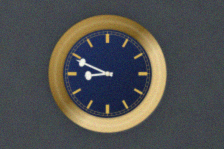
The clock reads **8:49**
